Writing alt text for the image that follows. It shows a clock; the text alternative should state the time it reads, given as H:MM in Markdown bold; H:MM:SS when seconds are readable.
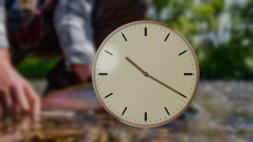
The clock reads **10:20**
